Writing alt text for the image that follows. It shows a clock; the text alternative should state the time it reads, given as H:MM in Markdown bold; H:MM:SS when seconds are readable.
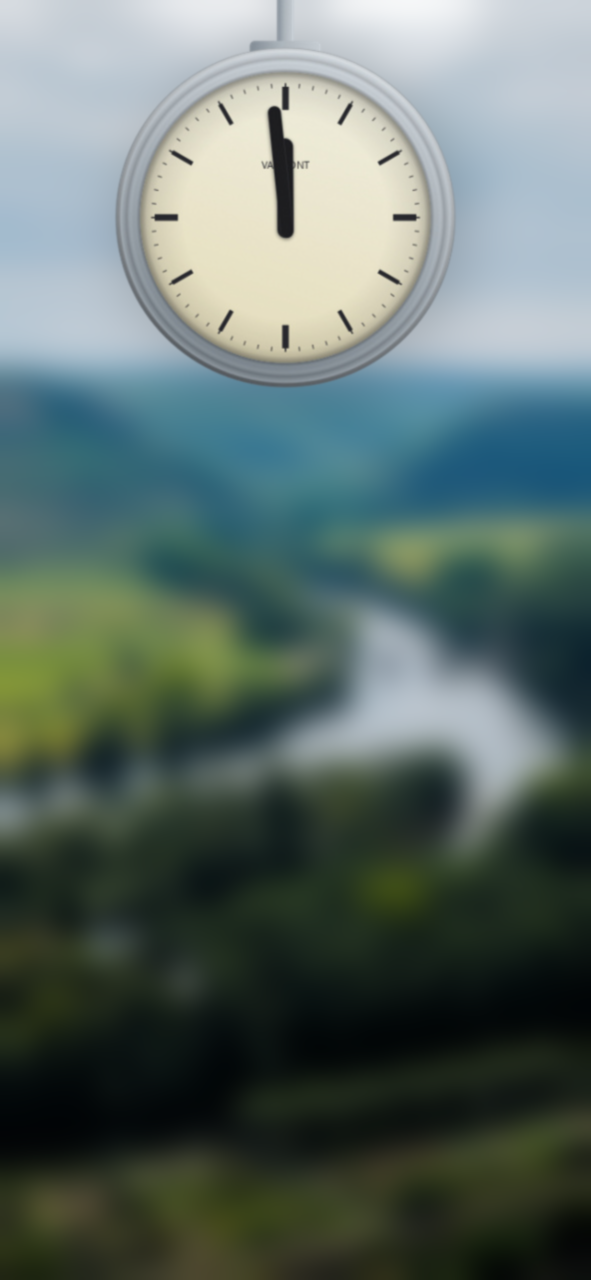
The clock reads **11:59**
